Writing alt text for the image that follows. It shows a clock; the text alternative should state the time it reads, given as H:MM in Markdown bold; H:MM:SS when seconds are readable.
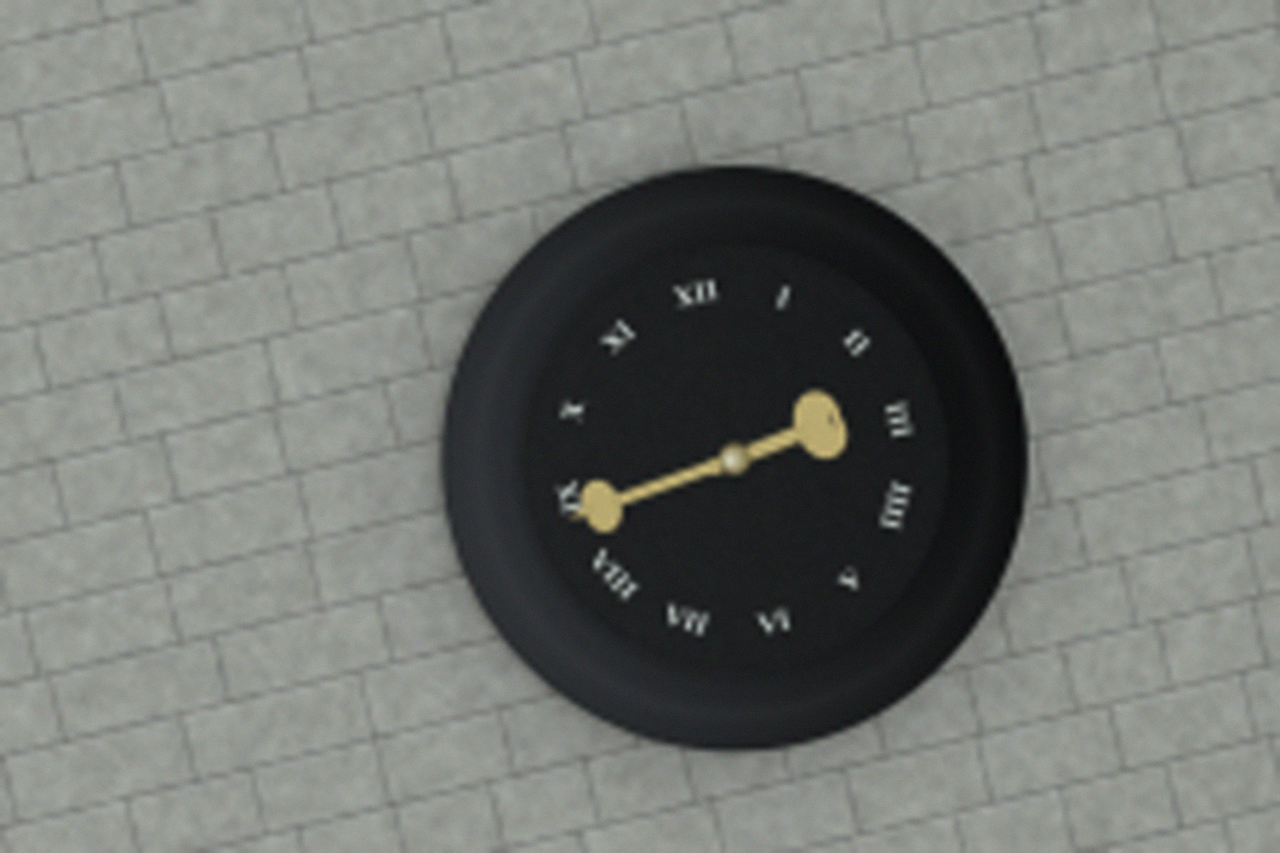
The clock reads **2:44**
